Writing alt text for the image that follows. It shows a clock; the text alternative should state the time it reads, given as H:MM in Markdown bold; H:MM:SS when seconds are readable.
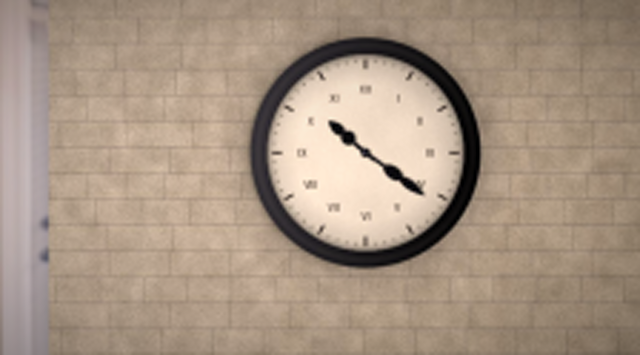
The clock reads **10:21**
